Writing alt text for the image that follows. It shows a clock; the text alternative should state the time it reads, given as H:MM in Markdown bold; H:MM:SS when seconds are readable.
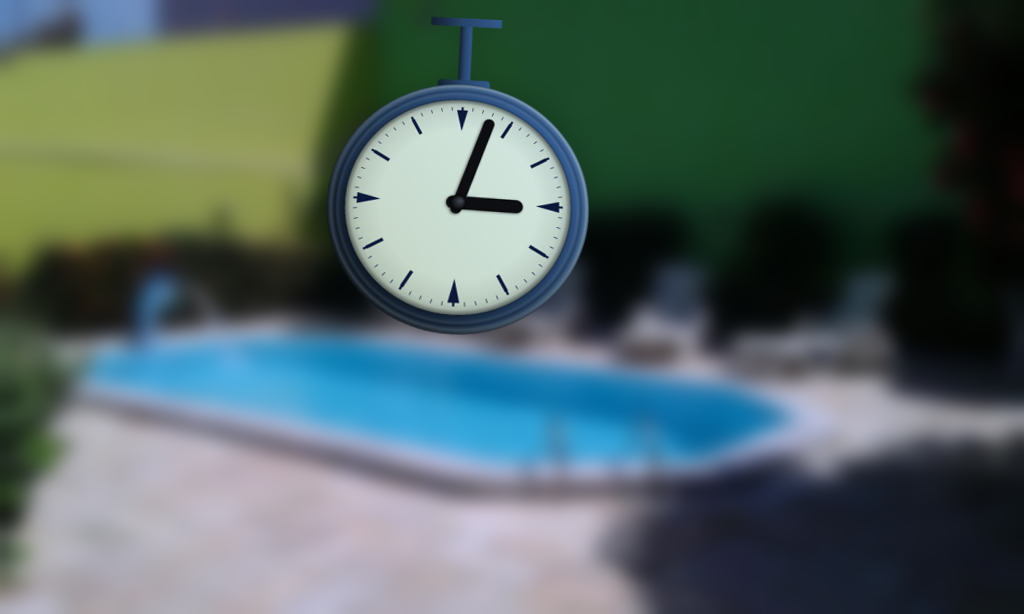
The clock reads **3:03**
